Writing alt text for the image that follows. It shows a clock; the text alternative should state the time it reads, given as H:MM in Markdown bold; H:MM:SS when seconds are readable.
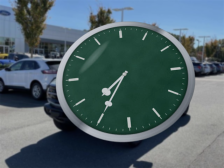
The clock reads **7:35**
